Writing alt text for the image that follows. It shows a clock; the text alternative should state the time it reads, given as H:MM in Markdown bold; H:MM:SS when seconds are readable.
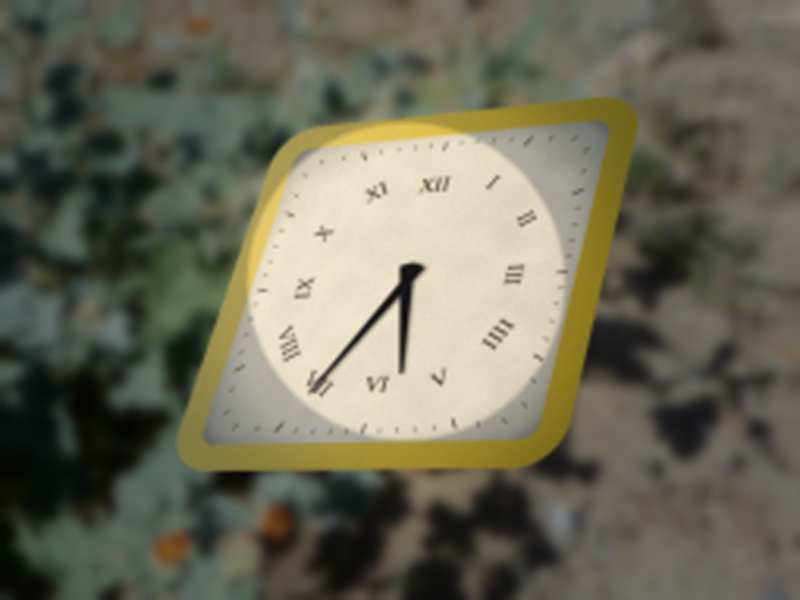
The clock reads **5:35**
